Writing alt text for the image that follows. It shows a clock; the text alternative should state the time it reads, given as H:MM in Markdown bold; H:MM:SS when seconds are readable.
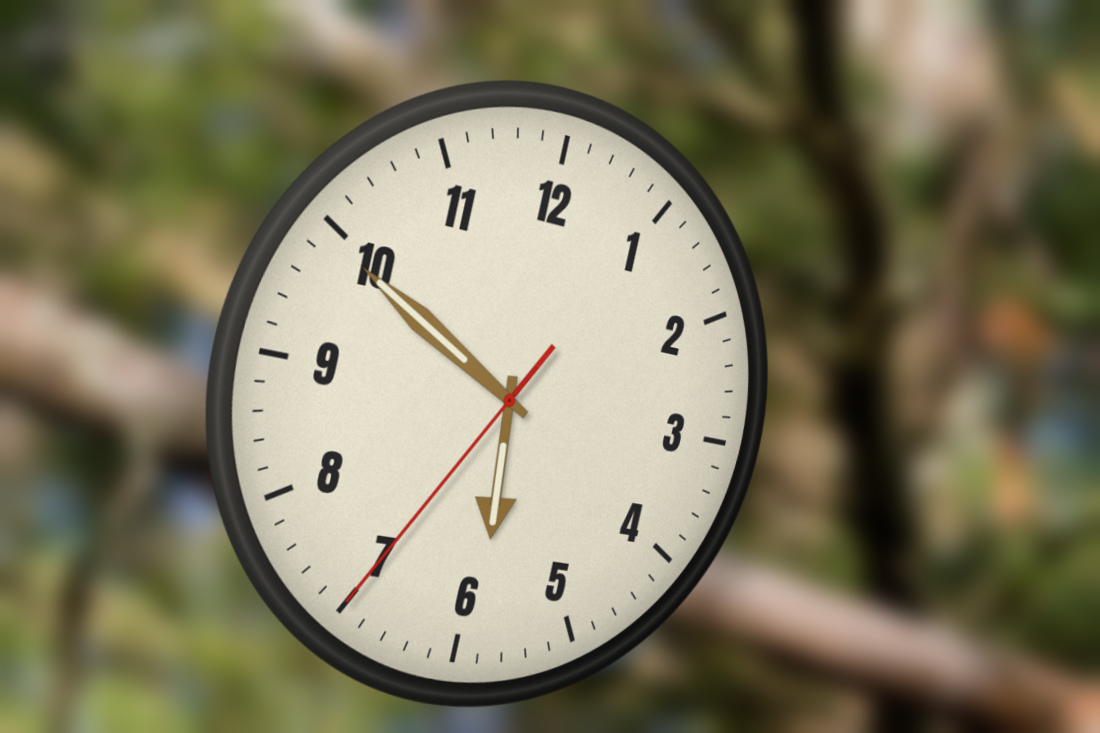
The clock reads **5:49:35**
